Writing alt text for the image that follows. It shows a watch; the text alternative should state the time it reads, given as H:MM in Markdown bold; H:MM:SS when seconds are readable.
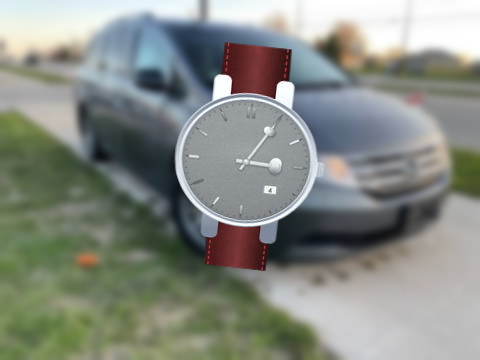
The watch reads **3:05**
